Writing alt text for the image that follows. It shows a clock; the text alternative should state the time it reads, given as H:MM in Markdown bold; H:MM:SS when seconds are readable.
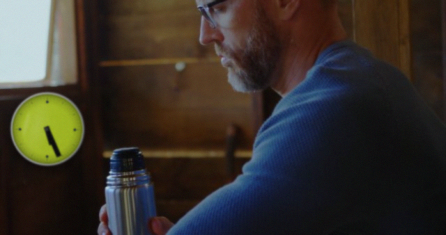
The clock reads **5:26**
